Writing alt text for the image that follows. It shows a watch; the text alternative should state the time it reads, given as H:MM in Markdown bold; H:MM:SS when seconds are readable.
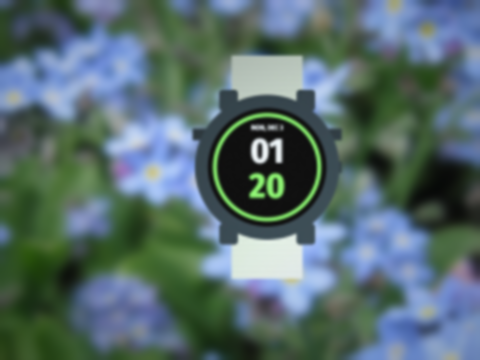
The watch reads **1:20**
